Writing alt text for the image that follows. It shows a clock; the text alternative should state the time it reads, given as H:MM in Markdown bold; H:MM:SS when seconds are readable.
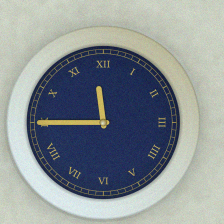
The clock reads **11:45**
